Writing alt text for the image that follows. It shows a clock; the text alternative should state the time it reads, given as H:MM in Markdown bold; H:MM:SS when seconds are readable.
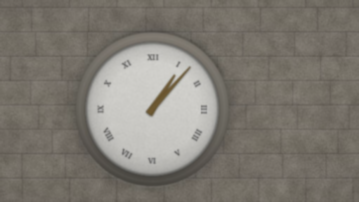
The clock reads **1:07**
